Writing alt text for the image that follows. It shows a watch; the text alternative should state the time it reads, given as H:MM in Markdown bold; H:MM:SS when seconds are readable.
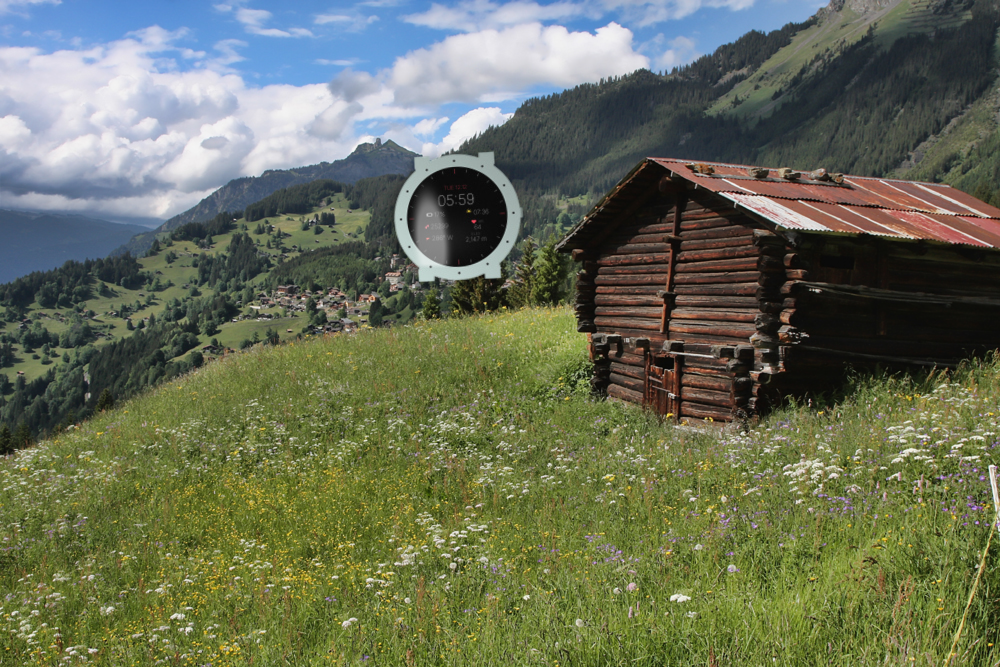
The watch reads **5:59**
